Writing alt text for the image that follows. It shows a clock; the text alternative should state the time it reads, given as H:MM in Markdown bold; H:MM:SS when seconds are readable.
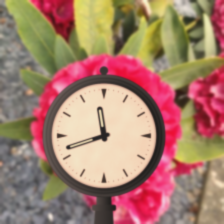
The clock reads **11:42**
